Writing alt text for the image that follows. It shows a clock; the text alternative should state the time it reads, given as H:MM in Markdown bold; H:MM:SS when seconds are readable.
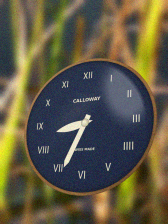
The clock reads **8:34**
